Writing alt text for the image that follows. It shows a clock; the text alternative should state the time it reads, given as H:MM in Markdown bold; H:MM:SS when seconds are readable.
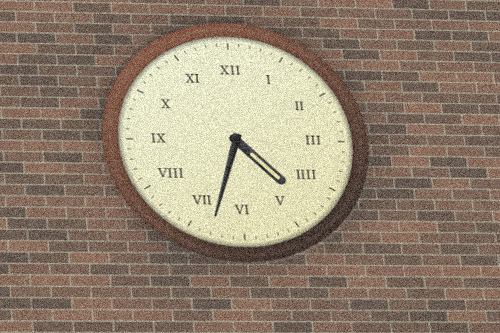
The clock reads **4:33**
